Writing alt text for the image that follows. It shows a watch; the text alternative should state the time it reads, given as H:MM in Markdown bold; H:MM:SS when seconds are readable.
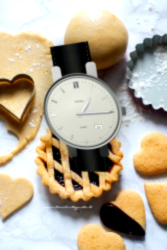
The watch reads **1:15**
